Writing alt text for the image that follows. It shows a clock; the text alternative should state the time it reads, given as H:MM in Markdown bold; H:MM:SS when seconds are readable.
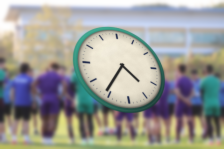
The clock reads **4:36**
